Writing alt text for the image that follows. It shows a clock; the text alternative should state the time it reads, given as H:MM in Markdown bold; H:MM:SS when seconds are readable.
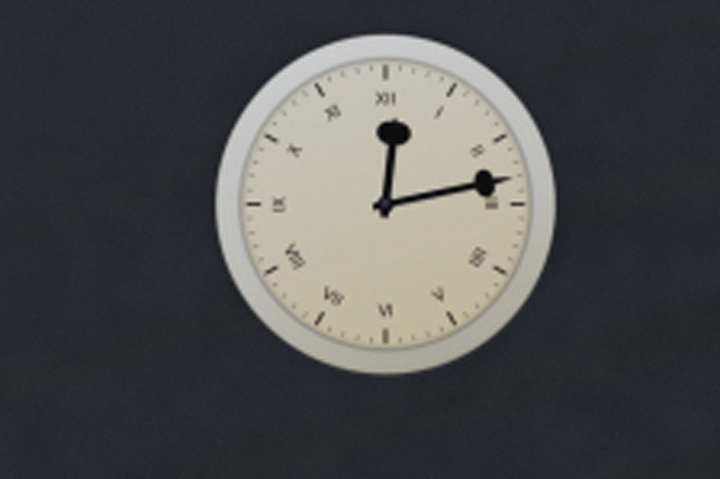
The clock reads **12:13**
